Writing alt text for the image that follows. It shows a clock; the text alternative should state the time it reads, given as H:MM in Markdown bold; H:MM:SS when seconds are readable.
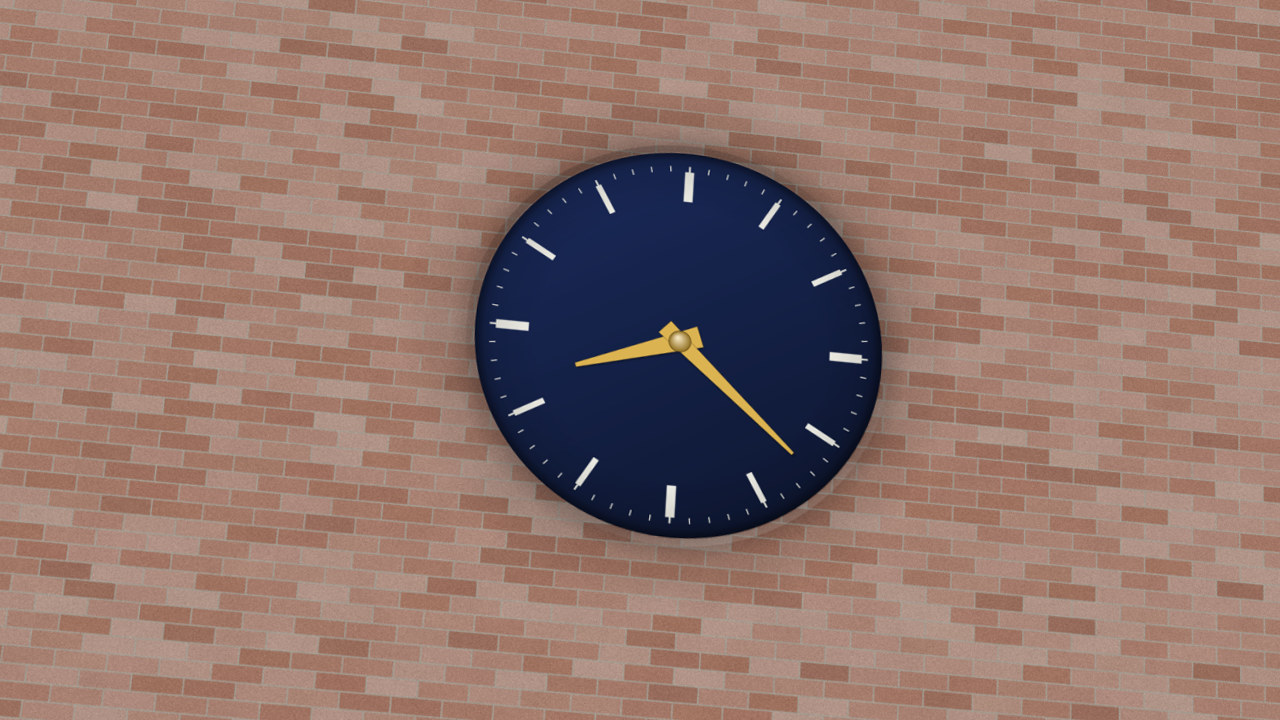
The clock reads **8:22**
